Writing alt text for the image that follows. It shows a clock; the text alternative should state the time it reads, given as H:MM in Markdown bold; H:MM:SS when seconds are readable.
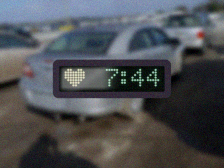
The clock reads **7:44**
